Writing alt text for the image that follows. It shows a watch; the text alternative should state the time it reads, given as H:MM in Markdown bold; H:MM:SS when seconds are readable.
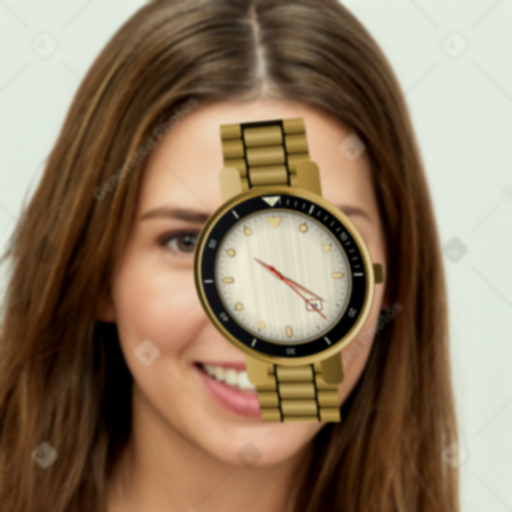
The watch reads **10:20:23**
